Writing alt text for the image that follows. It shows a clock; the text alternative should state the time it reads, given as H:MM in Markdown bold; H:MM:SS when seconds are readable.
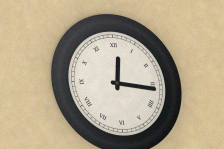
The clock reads **12:16**
